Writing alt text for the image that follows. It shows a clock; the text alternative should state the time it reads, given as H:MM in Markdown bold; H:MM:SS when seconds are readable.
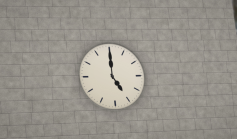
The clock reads **5:00**
